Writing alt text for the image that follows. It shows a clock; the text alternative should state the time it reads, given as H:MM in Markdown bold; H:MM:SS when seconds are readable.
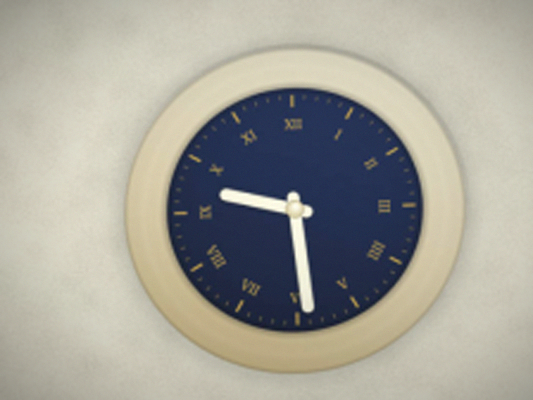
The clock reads **9:29**
